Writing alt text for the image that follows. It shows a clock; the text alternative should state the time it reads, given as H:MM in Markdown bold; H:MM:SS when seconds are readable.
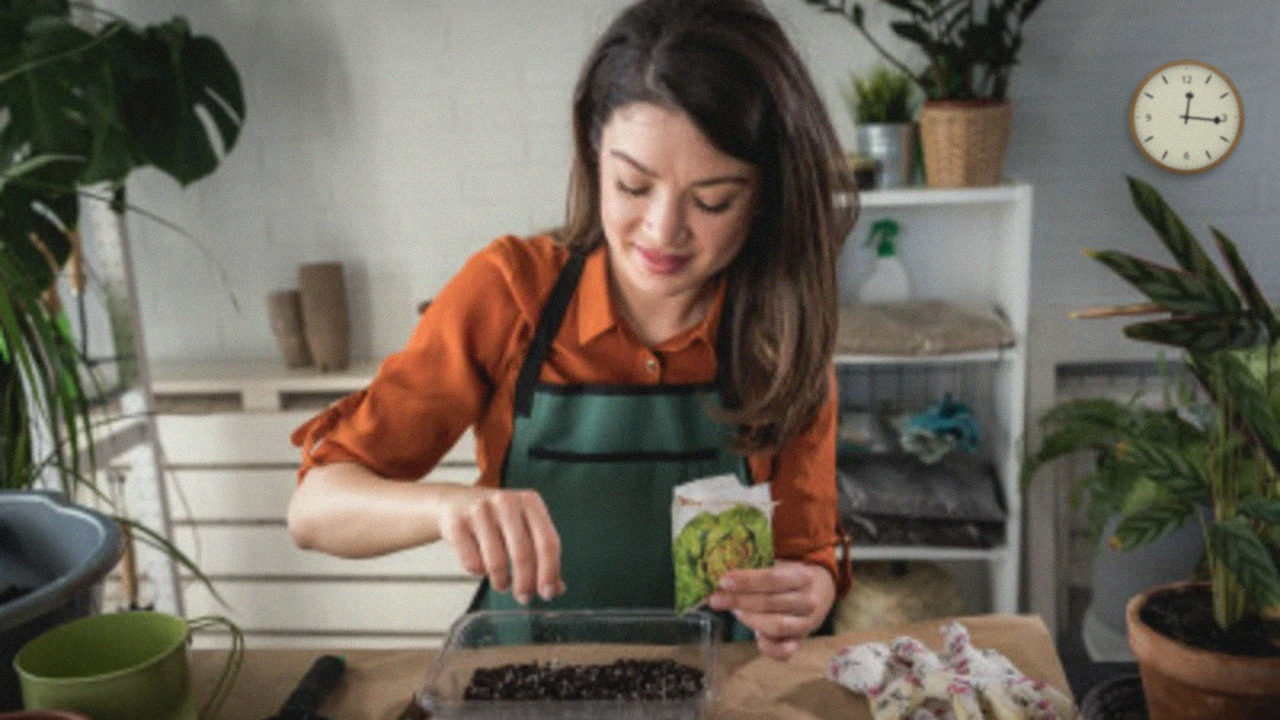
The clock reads **12:16**
